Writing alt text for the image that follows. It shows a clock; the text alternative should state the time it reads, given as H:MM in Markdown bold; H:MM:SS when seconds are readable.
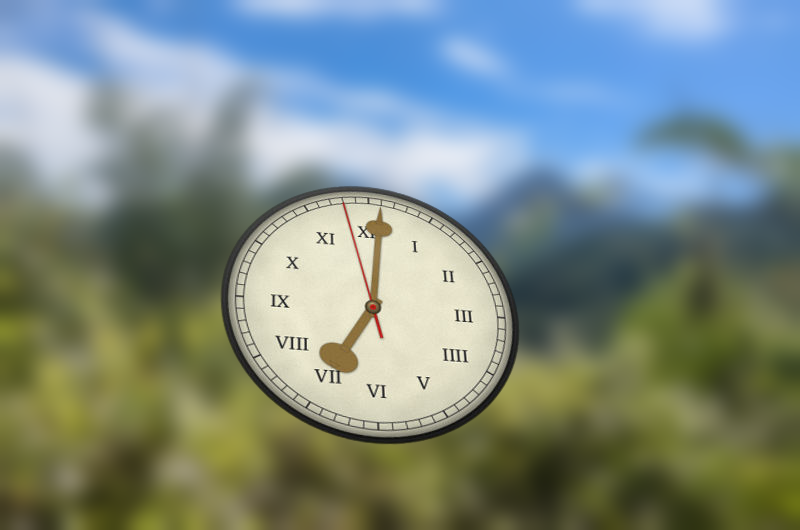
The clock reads **7:00:58**
